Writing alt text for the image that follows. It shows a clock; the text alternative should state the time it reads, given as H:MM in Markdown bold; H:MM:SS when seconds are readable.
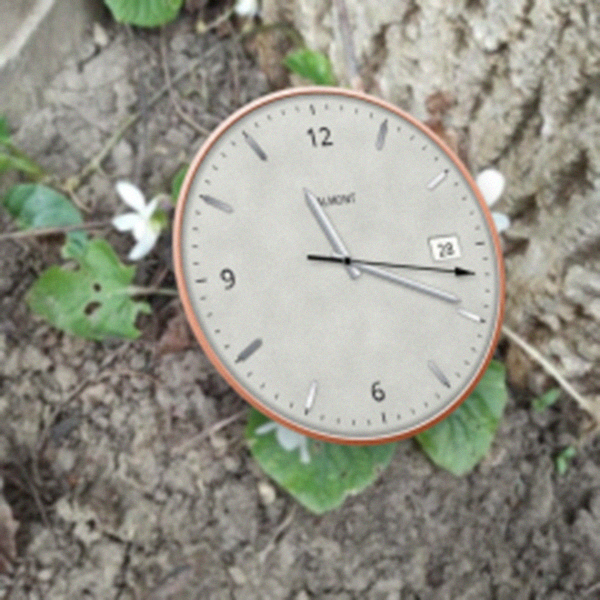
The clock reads **11:19:17**
